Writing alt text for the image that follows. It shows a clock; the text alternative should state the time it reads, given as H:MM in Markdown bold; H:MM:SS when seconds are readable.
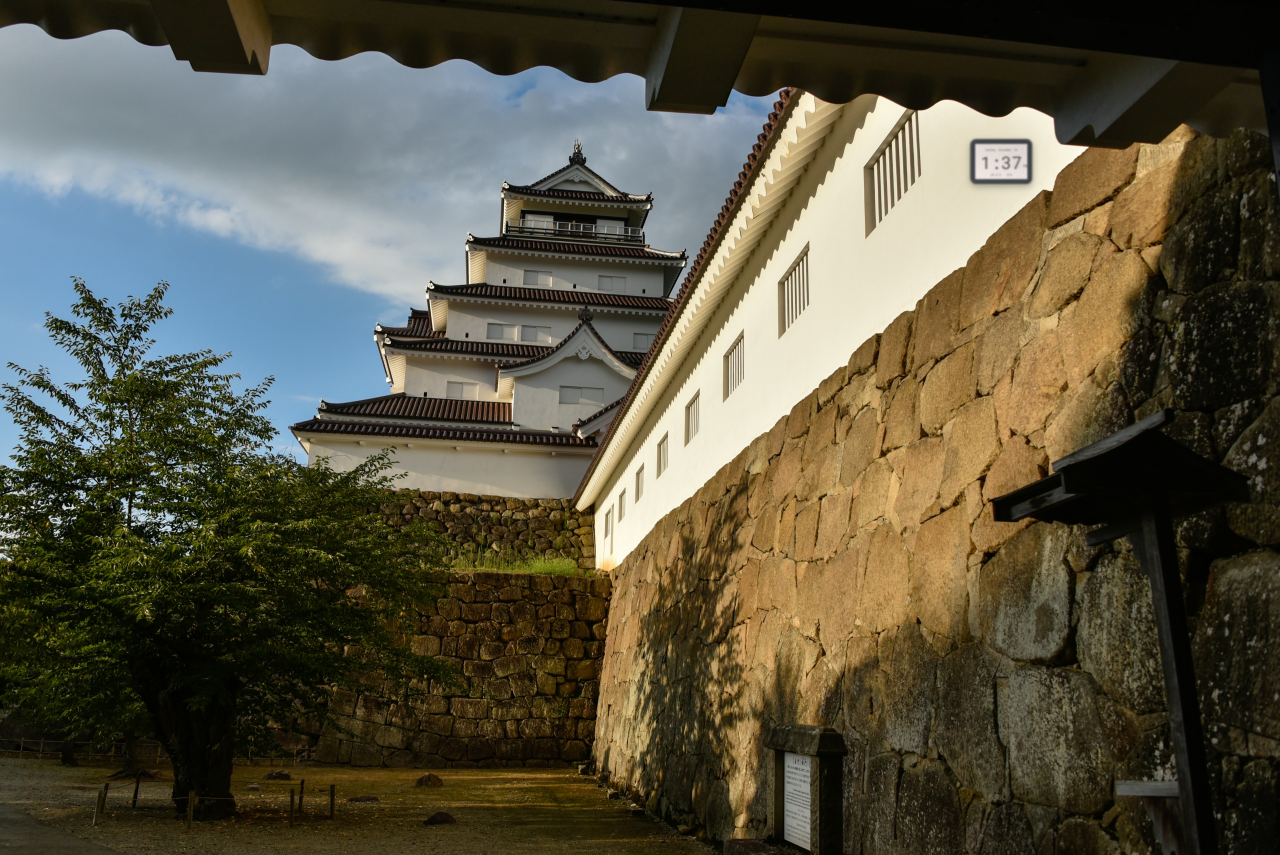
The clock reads **1:37**
